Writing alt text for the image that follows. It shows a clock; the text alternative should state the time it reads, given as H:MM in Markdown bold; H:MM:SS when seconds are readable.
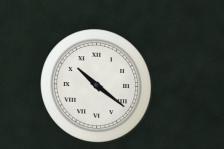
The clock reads **10:21**
